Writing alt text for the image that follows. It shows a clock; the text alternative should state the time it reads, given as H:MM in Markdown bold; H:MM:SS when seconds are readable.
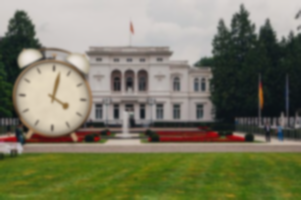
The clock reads **4:02**
